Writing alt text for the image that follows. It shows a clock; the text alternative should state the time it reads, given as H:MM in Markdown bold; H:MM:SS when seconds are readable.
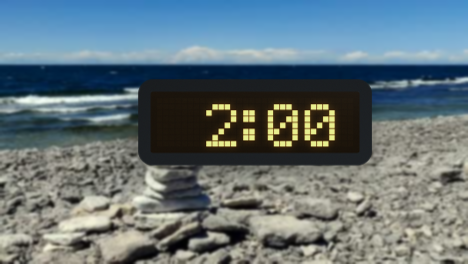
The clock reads **2:00**
